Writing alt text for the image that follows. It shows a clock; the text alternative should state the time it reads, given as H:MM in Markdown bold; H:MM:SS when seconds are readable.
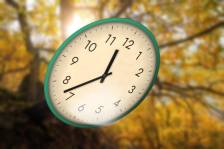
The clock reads **11:37**
